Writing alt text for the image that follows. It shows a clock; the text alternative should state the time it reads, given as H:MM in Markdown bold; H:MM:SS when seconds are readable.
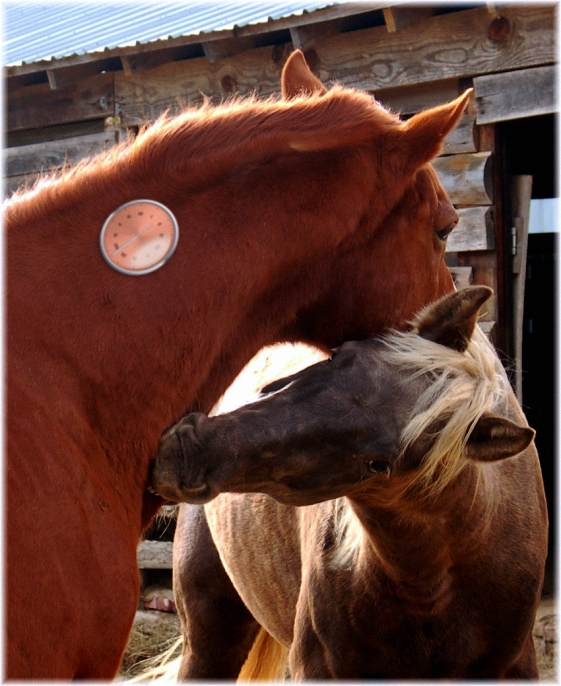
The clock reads **1:38**
